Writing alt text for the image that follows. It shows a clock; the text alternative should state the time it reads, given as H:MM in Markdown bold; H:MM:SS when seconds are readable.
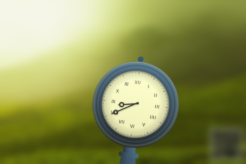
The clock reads **8:40**
